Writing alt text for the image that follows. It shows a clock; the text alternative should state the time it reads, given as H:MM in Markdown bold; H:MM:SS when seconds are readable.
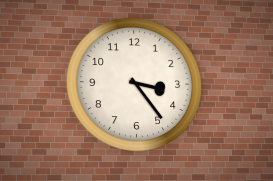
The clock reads **3:24**
